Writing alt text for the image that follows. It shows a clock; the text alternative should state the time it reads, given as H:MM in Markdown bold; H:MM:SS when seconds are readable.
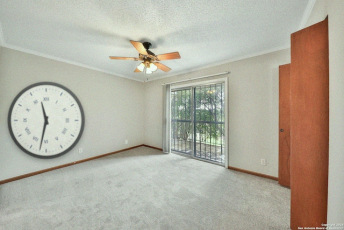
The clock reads **11:32**
